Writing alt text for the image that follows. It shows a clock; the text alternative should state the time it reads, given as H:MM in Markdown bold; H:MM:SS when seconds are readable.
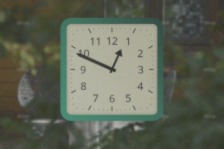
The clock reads **12:49**
